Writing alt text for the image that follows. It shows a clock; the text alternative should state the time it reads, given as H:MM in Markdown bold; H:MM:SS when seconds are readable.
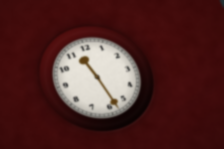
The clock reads **11:28**
